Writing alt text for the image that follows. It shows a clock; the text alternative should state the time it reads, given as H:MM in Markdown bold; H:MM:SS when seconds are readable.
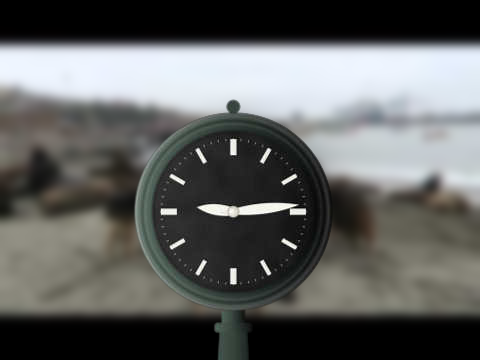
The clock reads **9:14**
